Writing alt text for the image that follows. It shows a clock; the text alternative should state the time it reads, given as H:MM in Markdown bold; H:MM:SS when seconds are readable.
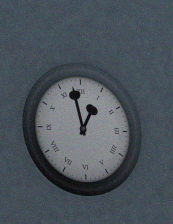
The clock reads **12:58**
